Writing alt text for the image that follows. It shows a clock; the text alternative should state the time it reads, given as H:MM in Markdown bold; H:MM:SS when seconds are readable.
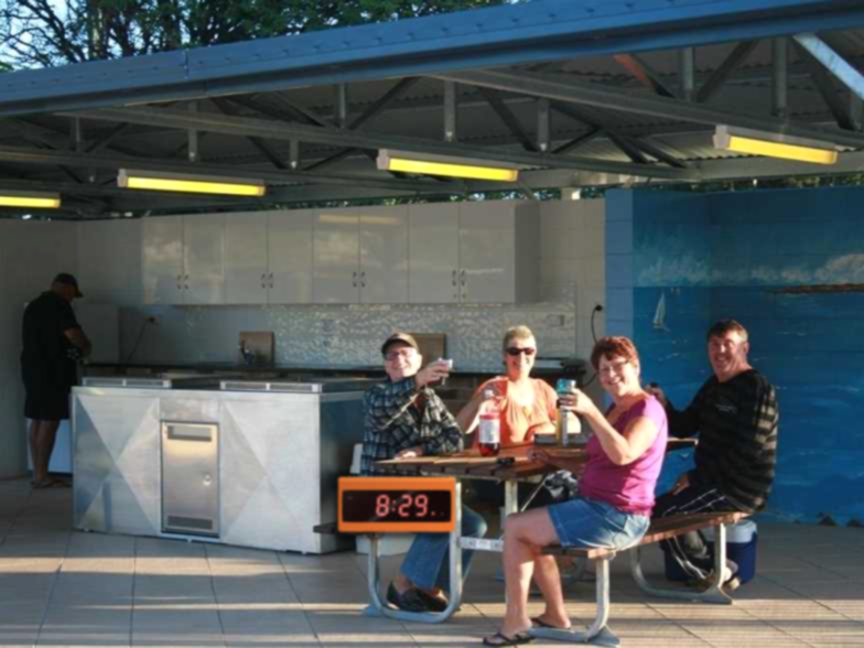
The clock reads **8:29**
